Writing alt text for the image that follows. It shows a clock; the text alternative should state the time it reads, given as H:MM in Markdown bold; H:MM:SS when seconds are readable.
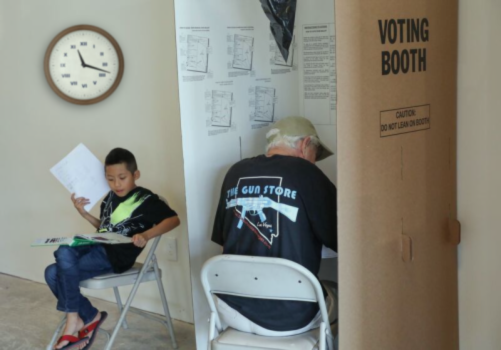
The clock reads **11:18**
